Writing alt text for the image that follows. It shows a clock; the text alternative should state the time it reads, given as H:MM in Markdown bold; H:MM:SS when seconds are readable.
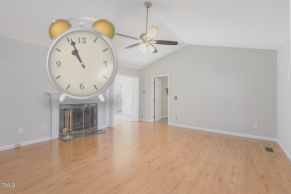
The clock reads **10:56**
